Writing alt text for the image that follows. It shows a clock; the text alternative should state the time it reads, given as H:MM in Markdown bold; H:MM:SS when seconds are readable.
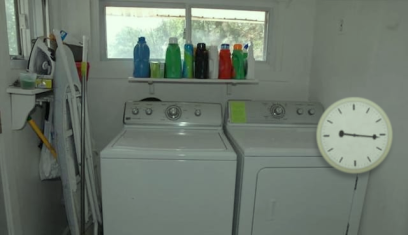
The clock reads **9:16**
